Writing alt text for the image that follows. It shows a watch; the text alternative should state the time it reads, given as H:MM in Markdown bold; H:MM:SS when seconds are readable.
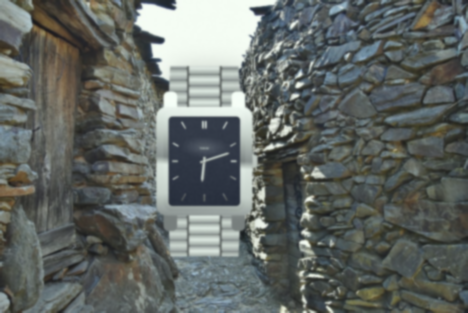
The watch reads **6:12**
